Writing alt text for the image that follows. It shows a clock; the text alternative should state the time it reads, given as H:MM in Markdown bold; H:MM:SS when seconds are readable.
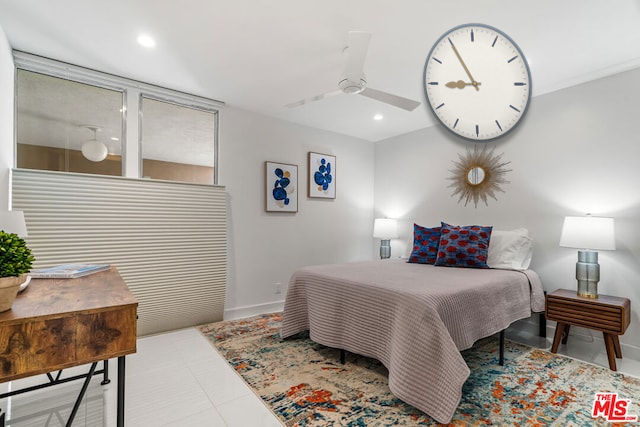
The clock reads **8:55**
